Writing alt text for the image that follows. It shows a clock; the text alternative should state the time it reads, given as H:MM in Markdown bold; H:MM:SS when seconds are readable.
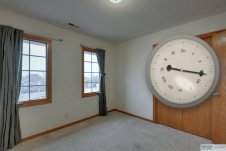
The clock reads **9:16**
